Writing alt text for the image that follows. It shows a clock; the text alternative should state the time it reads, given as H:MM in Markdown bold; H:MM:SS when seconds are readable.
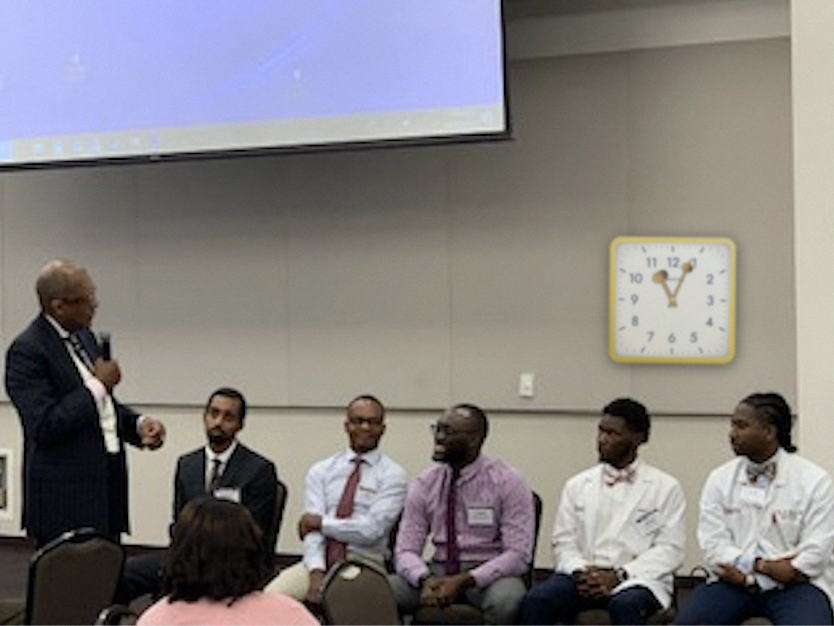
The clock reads **11:04**
